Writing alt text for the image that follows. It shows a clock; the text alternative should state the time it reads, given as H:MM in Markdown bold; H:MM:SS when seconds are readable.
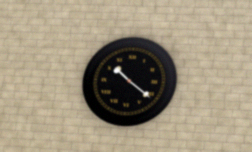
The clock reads **10:21**
